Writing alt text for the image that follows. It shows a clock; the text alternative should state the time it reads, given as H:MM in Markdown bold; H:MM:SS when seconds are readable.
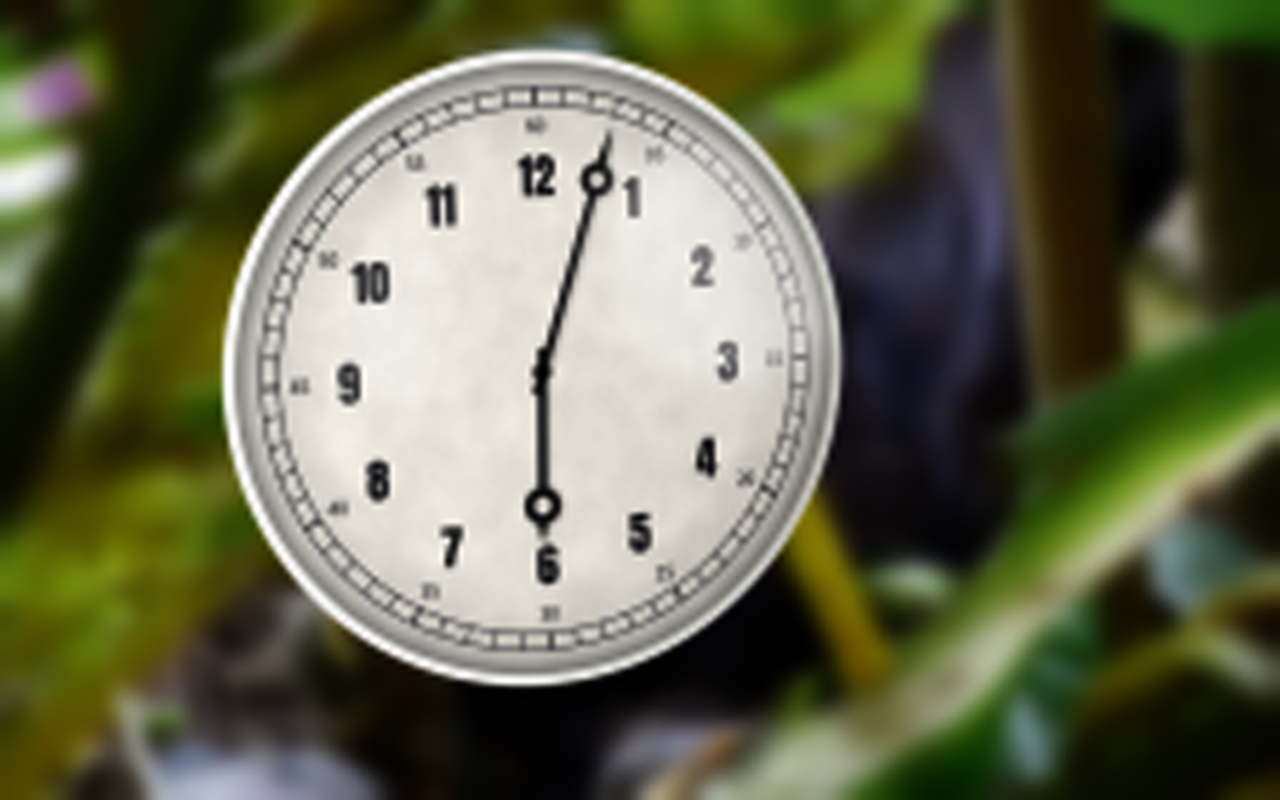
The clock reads **6:03**
